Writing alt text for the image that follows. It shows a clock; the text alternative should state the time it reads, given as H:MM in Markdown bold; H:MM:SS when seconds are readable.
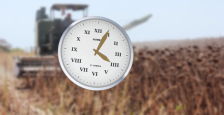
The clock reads **4:04**
